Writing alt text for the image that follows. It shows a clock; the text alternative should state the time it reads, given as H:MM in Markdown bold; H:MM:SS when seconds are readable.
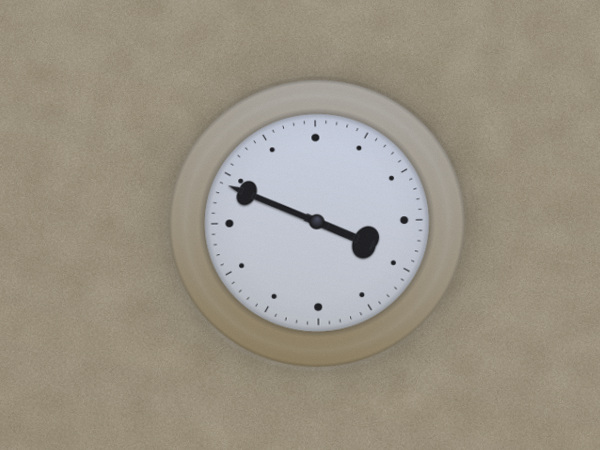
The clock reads **3:49**
